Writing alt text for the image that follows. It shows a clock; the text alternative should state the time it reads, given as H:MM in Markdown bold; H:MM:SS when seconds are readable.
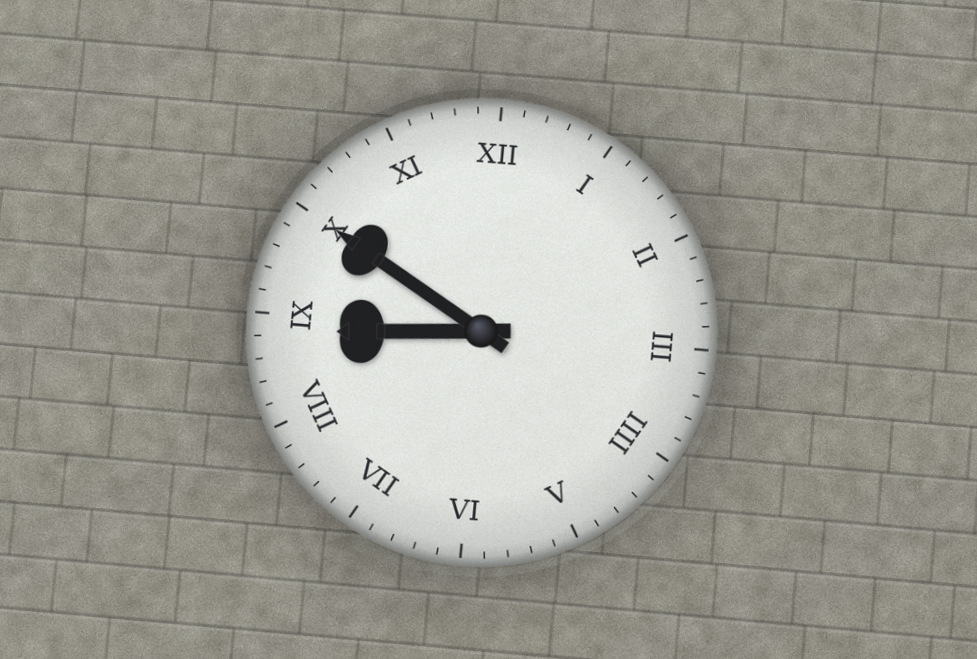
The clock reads **8:50**
